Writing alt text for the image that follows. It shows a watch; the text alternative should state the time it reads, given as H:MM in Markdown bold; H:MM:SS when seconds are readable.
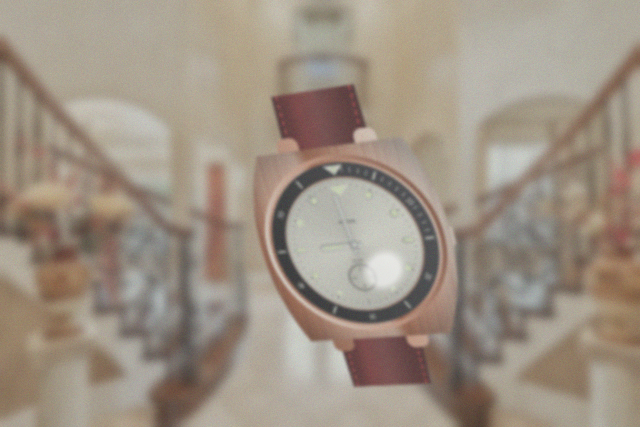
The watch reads **8:59**
